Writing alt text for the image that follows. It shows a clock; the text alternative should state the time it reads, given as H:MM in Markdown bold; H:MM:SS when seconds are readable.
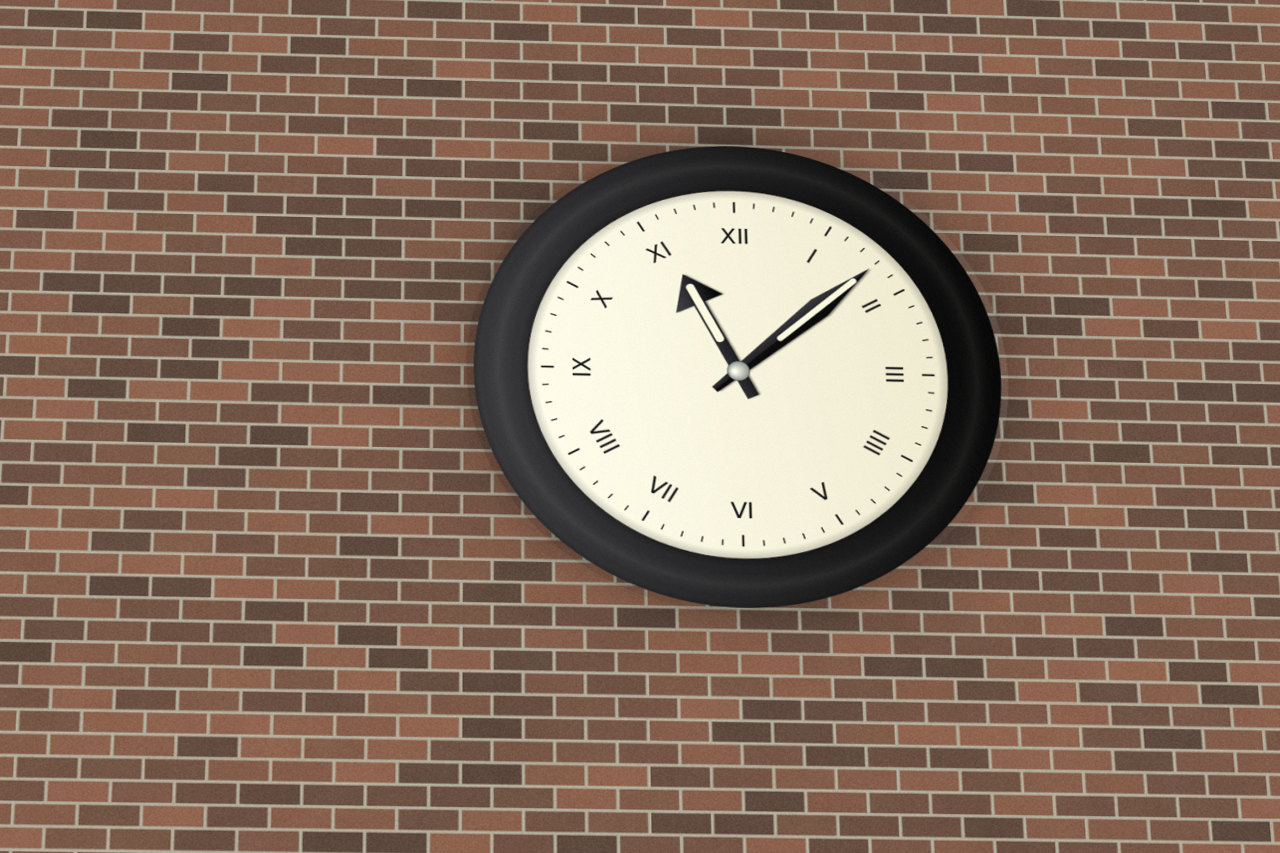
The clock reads **11:08**
